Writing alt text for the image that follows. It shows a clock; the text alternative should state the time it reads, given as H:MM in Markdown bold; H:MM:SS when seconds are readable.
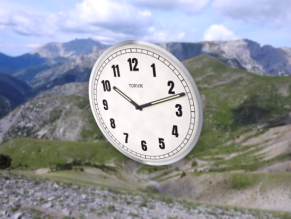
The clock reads **10:12**
